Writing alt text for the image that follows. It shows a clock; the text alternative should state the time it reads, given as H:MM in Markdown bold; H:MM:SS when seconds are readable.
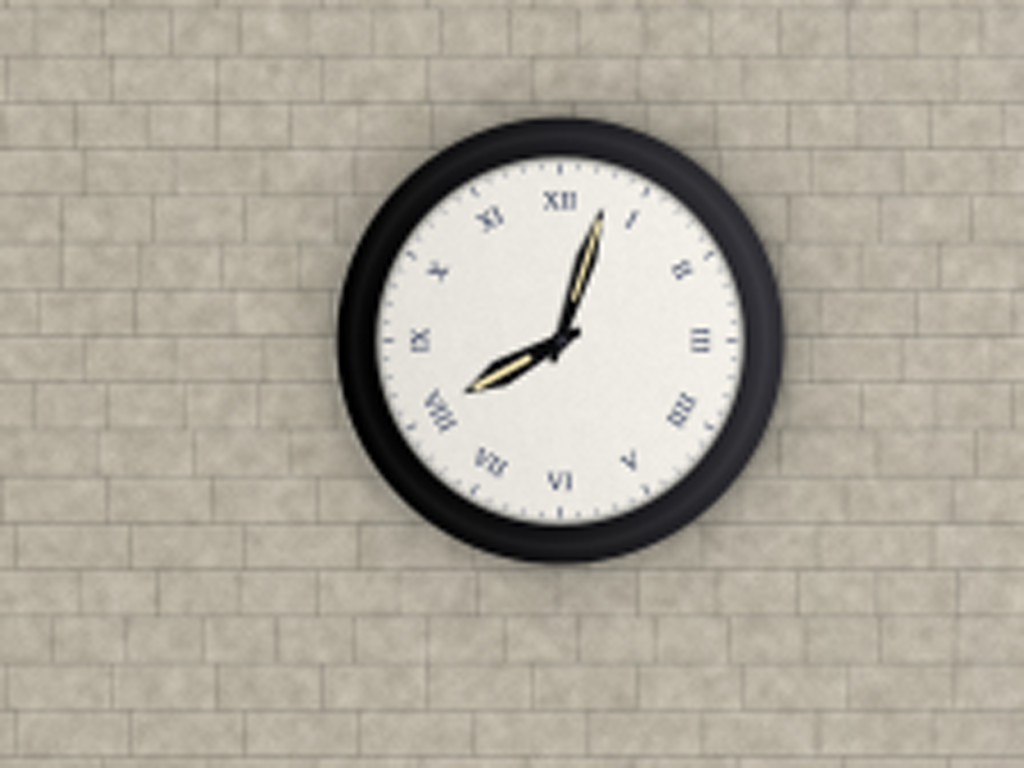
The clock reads **8:03**
